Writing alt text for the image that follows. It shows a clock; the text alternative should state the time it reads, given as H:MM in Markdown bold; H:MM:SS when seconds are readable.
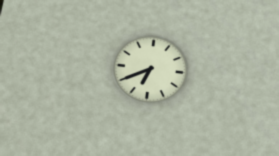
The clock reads **6:40**
